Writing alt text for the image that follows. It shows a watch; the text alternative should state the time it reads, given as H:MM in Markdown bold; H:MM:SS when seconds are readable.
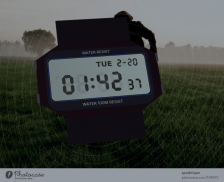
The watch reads **1:42:37**
